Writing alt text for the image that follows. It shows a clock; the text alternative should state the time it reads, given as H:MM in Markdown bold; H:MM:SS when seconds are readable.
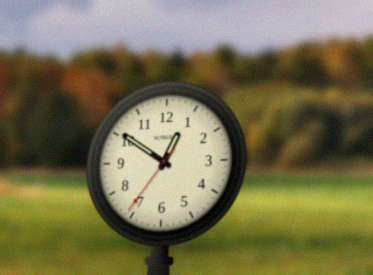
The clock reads **12:50:36**
